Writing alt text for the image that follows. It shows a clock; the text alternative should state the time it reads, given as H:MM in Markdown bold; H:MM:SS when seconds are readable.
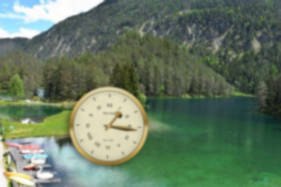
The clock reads **1:16**
